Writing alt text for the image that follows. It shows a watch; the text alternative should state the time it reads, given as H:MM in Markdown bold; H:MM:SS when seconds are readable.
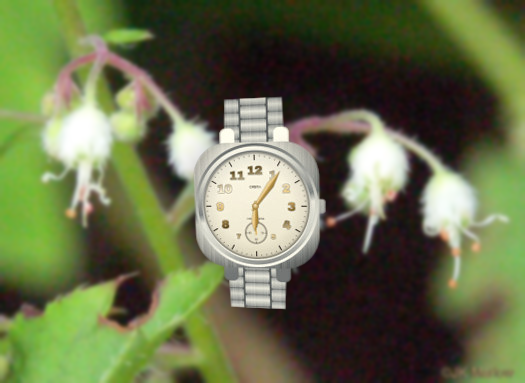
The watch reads **6:06**
